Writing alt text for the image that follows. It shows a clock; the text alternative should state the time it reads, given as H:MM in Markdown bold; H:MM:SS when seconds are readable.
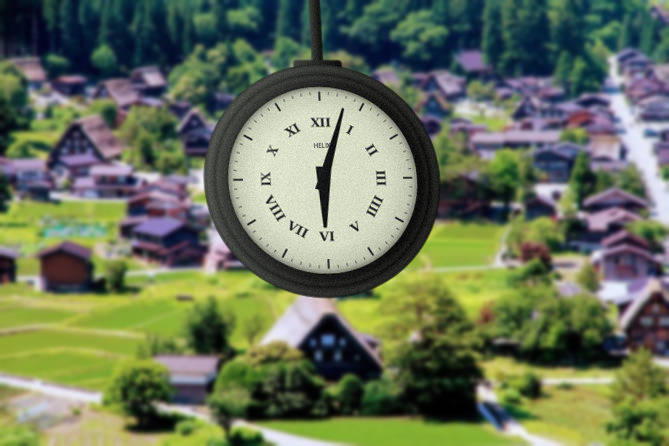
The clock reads **6:03**
